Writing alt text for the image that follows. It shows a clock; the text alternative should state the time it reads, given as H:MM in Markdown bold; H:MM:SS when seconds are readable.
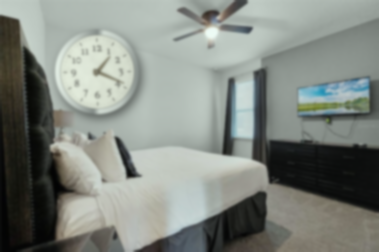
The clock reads **1:19**
